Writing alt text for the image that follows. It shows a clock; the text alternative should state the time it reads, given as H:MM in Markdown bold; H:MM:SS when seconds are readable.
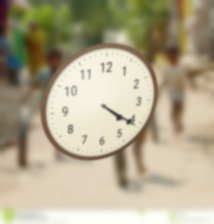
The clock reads **4:21**
